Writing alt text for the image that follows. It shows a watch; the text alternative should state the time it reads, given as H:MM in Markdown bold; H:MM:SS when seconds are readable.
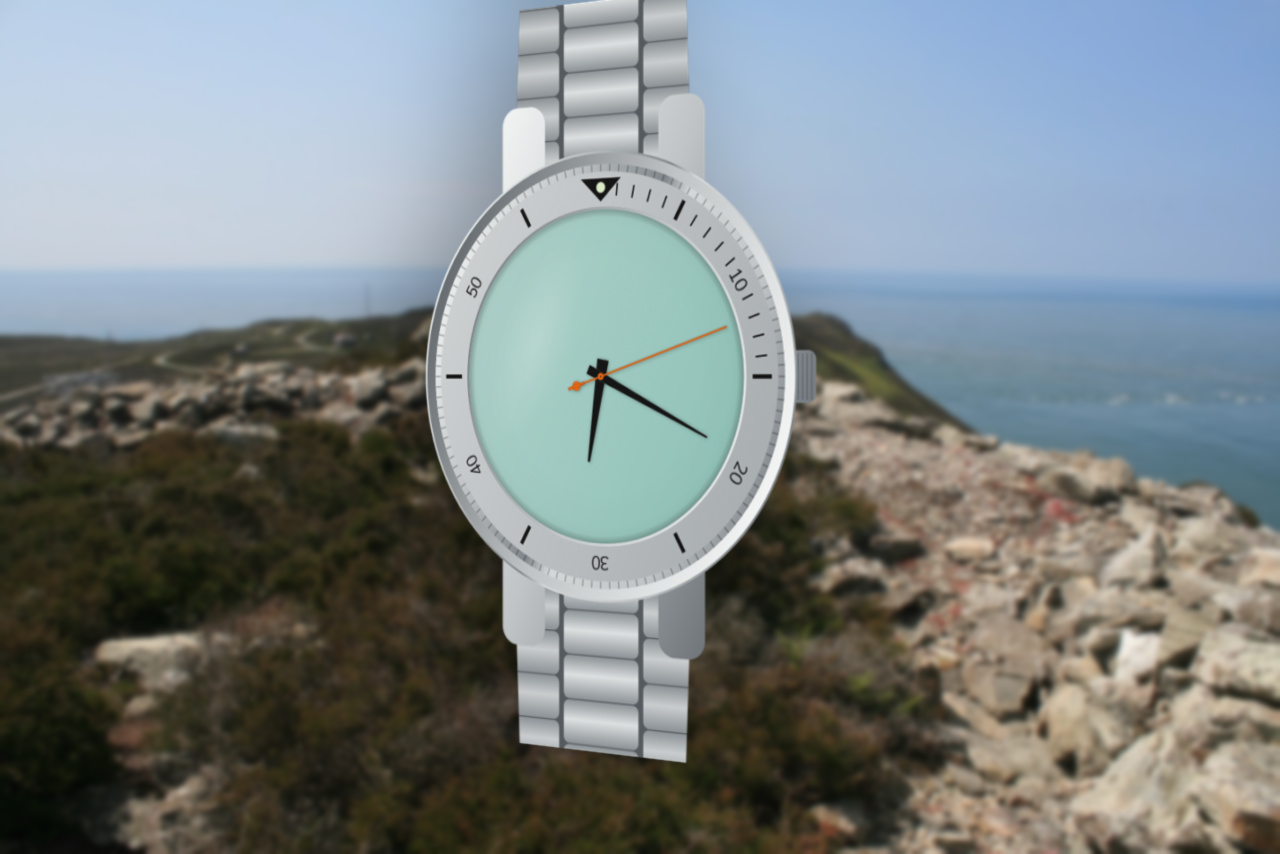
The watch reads **6:19:12**
